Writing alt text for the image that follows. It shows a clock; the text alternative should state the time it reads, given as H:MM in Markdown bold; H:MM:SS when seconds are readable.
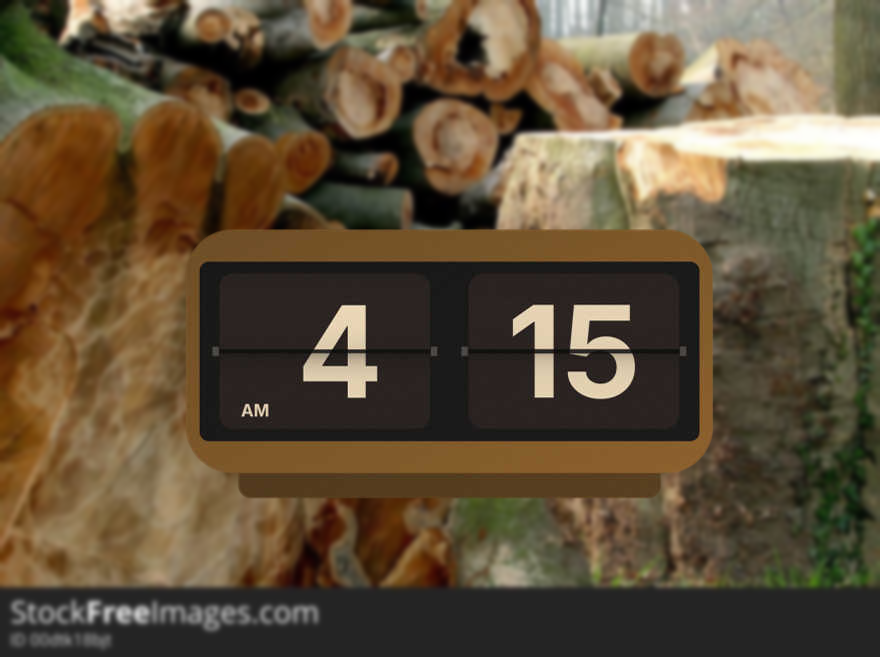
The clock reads **4:15**
